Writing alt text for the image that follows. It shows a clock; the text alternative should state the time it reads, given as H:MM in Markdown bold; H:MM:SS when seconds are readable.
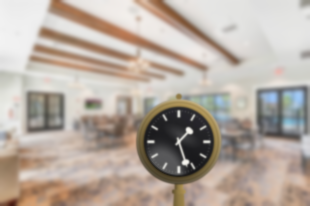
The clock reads **1:27**
